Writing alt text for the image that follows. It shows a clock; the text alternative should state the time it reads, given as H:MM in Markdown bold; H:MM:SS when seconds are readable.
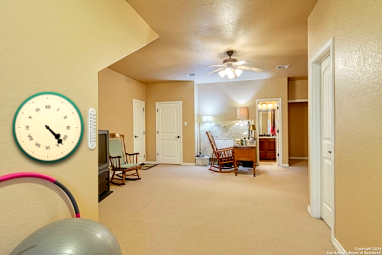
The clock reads **4:23**
